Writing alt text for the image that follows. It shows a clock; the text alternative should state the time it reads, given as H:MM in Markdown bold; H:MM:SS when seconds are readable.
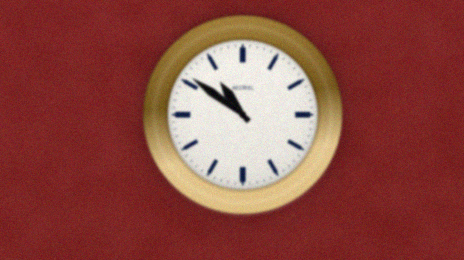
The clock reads **10:51**
